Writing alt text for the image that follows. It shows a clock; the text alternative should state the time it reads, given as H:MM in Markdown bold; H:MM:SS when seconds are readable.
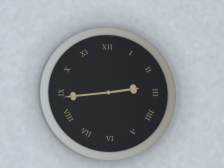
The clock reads **2:44**
